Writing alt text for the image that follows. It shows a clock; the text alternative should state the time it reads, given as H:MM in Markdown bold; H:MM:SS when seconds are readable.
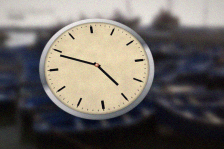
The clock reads **4:49**
